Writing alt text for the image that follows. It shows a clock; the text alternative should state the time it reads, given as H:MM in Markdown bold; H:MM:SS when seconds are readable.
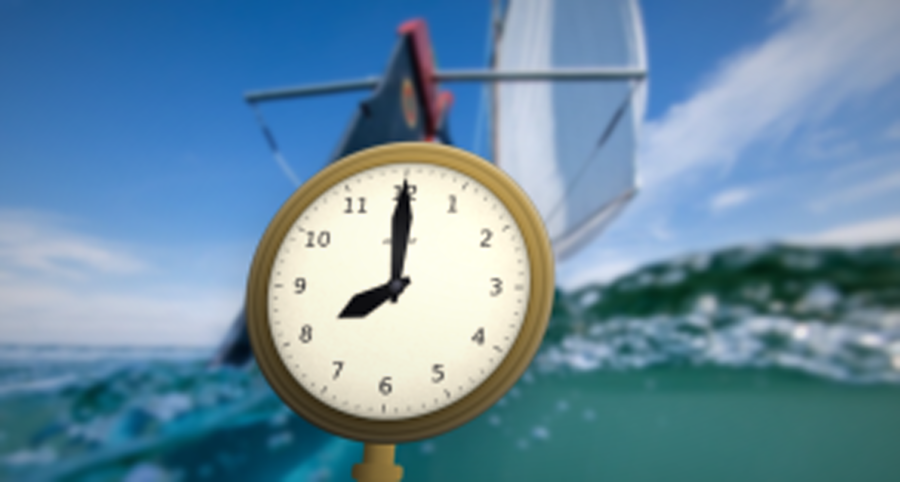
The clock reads **8:00**
